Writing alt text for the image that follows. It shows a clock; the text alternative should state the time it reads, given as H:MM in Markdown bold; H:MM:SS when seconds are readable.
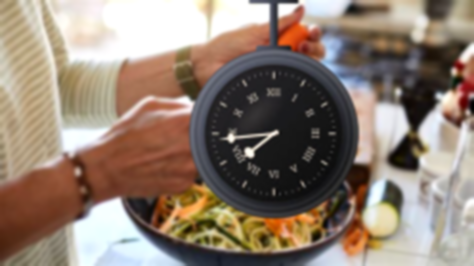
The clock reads **7:44**
